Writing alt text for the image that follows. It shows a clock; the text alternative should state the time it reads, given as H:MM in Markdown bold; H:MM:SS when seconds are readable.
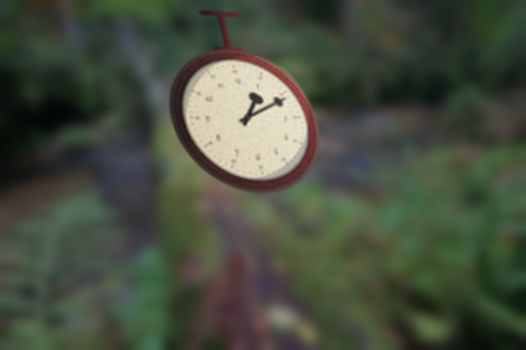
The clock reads **1:11**
